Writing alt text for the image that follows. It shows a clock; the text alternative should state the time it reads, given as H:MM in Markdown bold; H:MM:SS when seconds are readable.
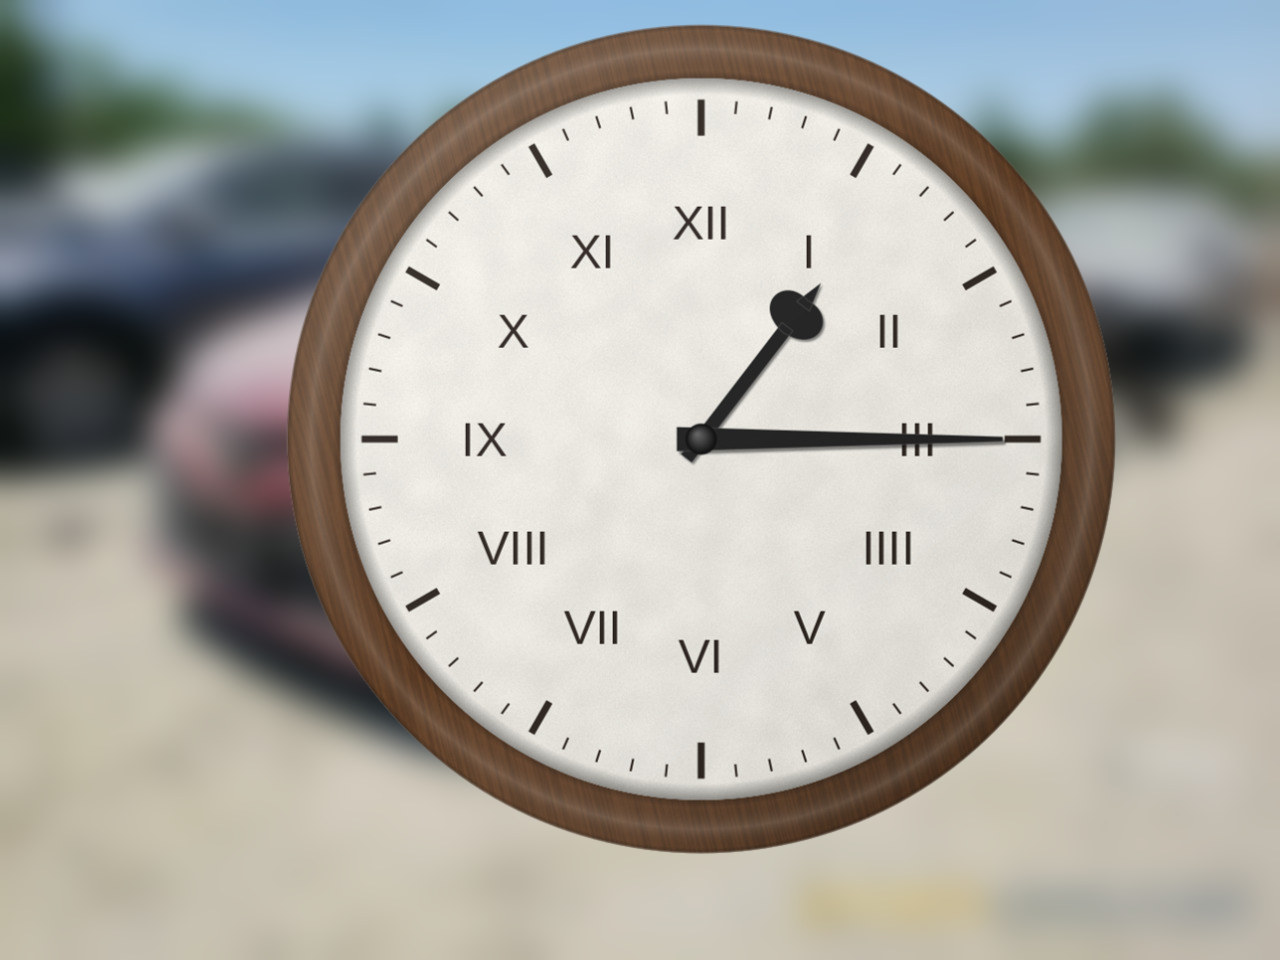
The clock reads **1:15**
